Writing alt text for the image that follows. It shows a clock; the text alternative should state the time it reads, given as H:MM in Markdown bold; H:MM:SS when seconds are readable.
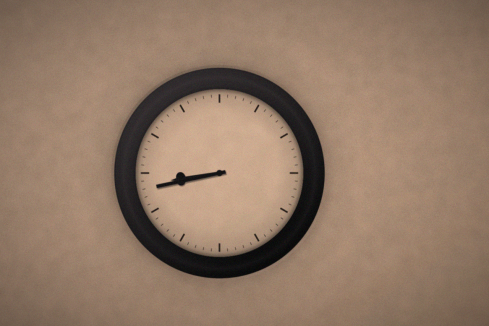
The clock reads **8:43**
